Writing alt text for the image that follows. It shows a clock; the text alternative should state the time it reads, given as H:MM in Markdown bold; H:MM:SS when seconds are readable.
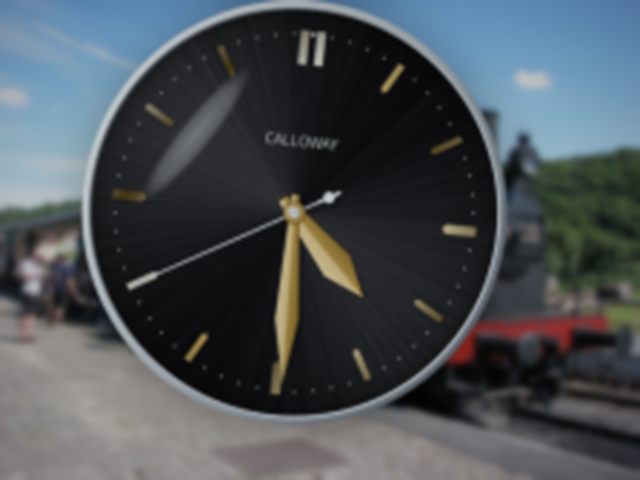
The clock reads **4:29:40**
